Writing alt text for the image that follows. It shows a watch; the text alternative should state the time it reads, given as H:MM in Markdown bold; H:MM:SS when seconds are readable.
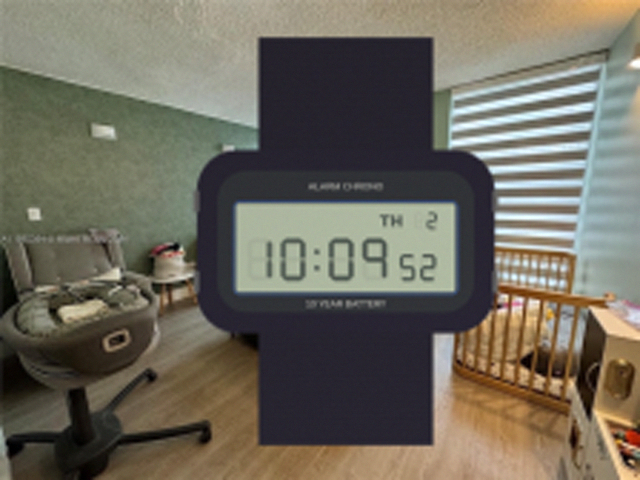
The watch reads **10:09:52**
